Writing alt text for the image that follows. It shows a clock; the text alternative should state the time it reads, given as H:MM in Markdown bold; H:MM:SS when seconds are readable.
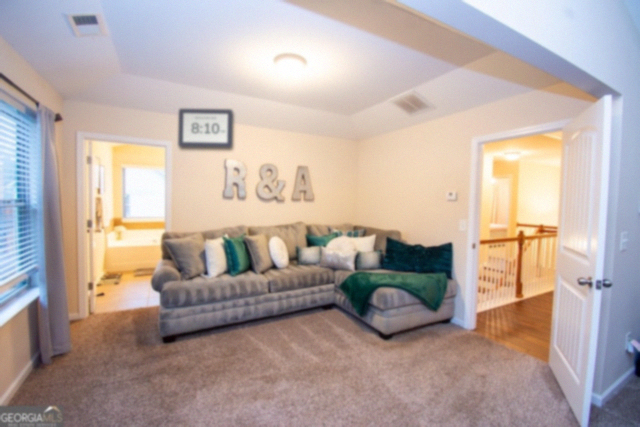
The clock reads **8:10**
